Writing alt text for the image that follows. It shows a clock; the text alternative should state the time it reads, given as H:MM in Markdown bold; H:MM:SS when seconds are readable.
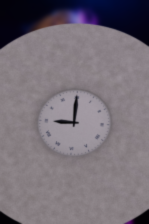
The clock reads **9:00**
